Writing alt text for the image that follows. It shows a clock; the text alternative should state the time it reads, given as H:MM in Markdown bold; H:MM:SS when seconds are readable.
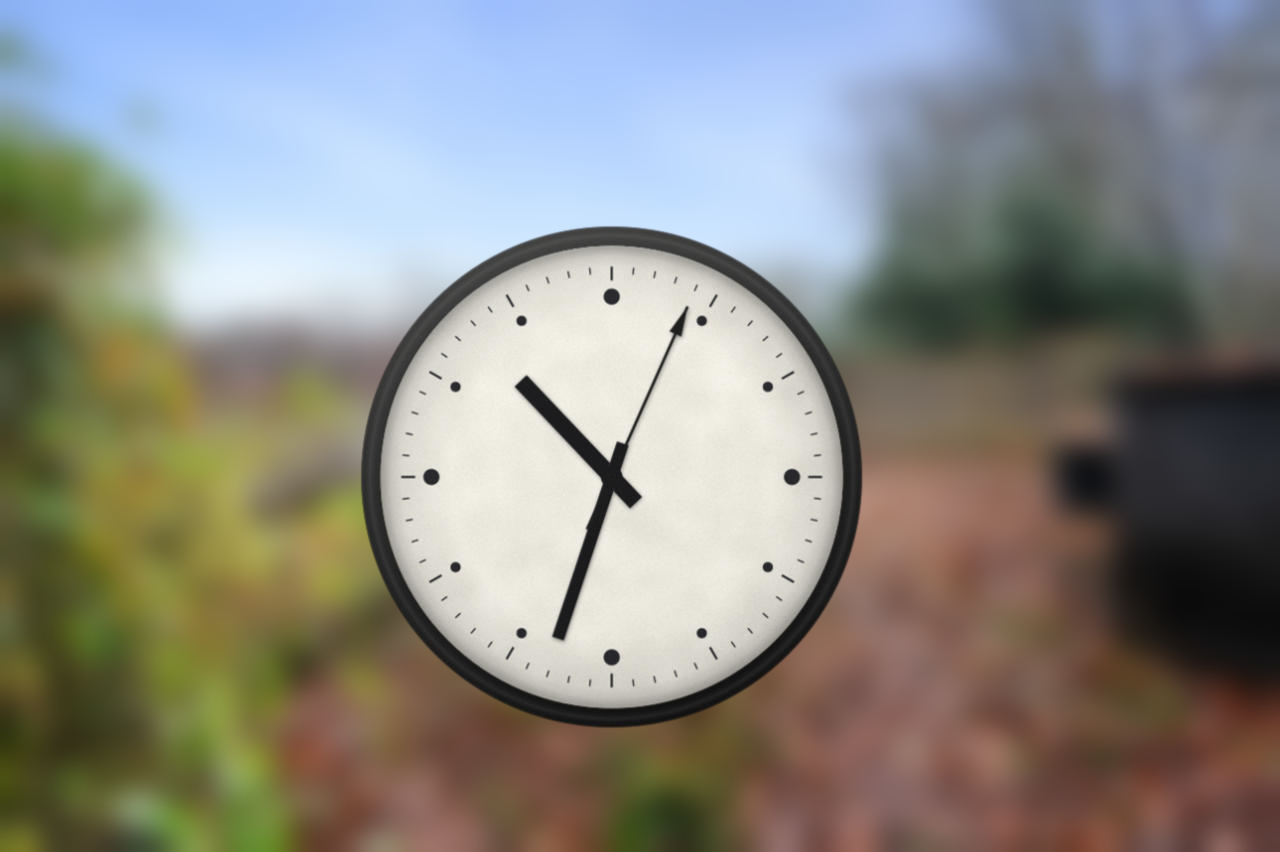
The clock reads **10:33:04**
